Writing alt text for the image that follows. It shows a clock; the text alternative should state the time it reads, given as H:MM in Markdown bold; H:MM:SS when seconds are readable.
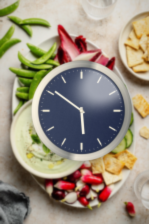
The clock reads **5:51**
